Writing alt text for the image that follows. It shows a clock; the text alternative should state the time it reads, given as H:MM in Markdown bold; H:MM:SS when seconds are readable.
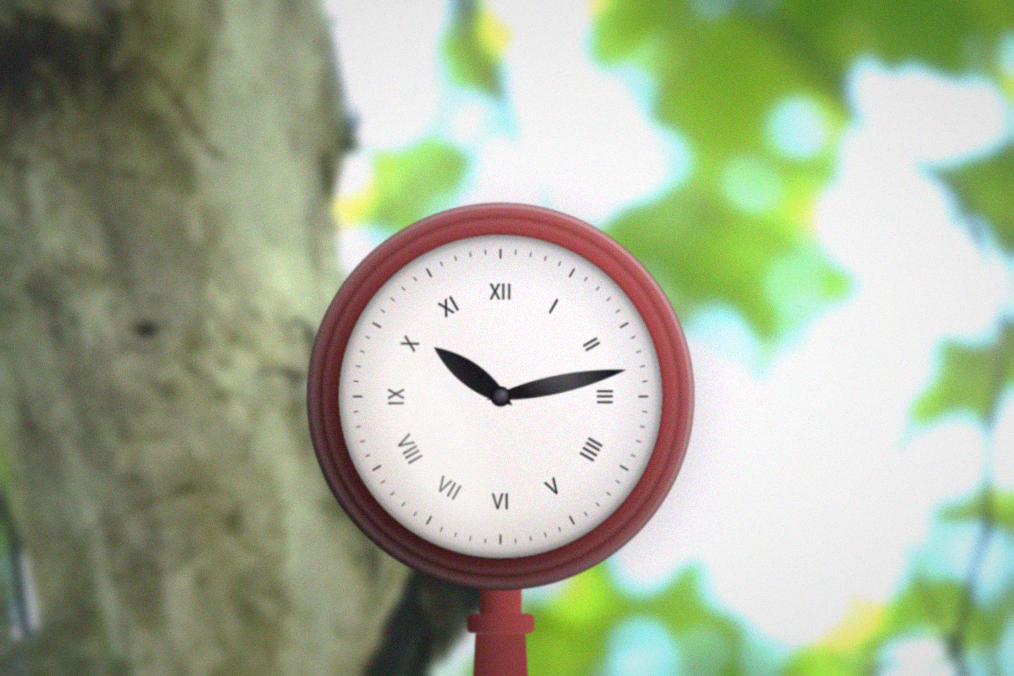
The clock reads **10:13**
